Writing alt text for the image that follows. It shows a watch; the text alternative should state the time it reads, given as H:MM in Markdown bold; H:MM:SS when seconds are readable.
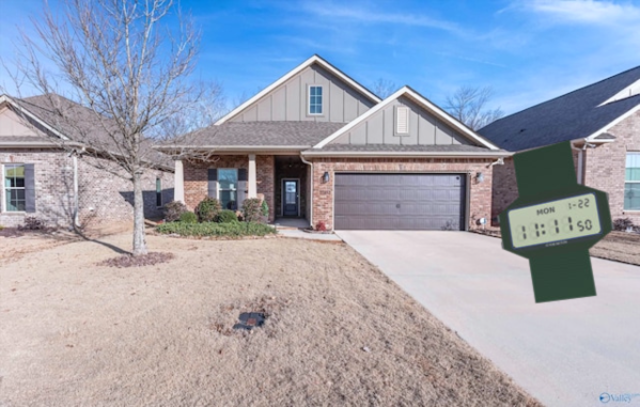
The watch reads **11:11:50**
